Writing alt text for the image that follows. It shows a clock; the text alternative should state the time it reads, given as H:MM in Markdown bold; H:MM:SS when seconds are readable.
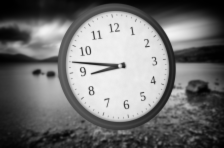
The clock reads **8:47**
